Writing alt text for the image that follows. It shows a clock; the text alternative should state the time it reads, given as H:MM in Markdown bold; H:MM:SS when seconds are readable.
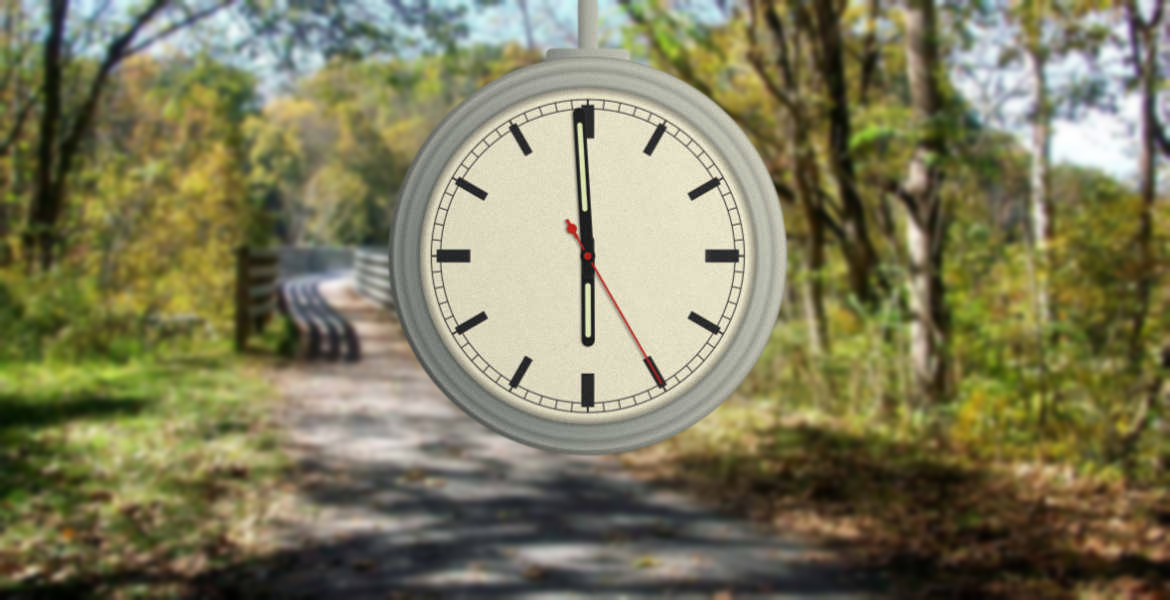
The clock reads **5:59:25**
